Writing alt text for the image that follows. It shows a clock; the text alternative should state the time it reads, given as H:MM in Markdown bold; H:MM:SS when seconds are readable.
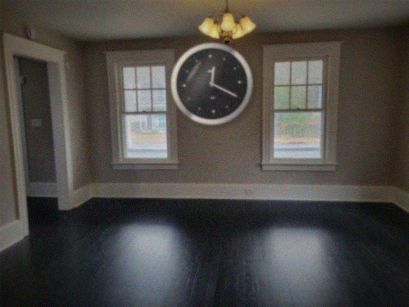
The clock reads **12:20**
